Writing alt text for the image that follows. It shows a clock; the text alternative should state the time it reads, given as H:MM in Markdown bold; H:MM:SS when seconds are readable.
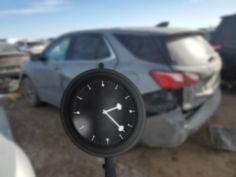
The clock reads **2:23**
